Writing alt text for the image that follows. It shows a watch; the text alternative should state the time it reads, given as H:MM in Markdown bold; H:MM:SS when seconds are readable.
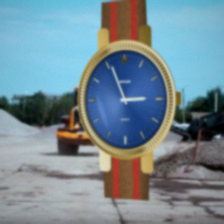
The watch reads **2:56**
